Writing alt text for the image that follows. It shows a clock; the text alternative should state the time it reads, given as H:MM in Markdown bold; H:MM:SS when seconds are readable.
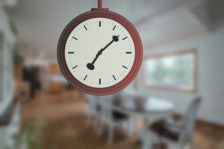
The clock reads **7:08**
